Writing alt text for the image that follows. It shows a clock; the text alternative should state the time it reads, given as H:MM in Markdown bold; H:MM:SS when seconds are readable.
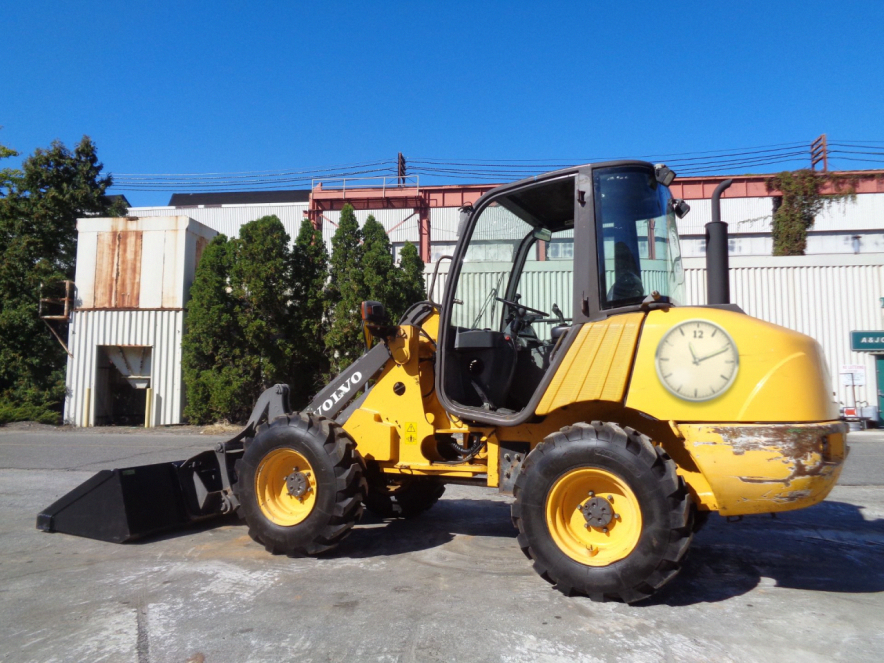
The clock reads **11:11**
